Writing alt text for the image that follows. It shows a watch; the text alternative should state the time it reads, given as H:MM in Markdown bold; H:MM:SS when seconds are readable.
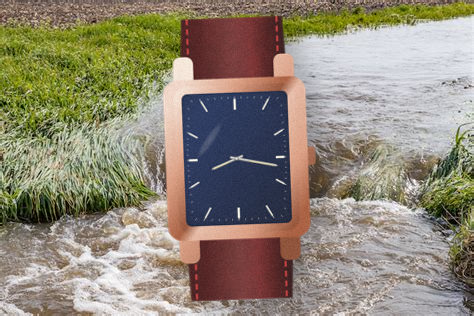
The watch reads **8:17**
